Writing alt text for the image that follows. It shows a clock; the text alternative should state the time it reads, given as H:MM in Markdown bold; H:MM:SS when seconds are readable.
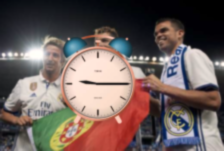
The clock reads **9:15**
